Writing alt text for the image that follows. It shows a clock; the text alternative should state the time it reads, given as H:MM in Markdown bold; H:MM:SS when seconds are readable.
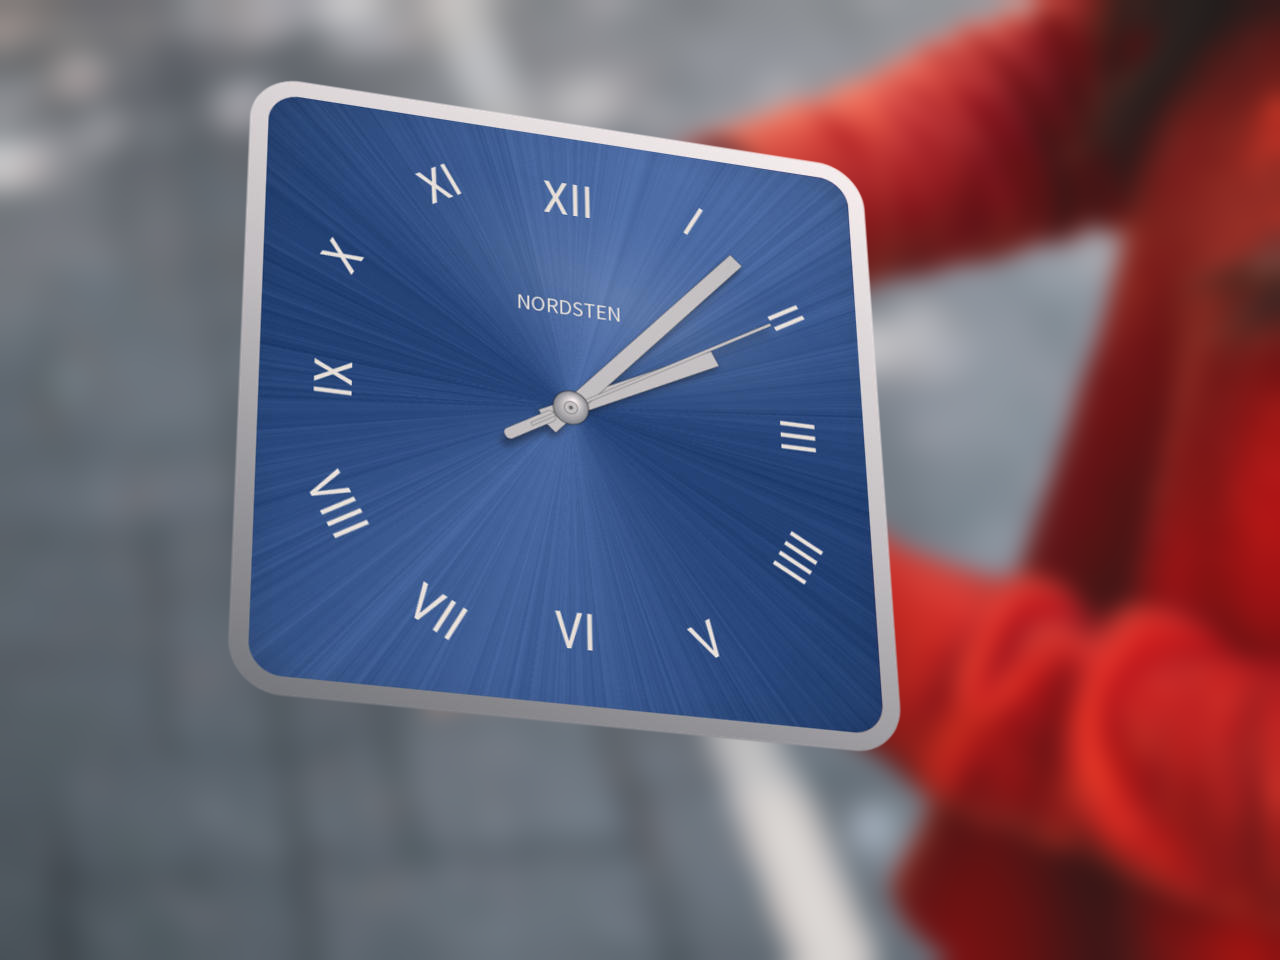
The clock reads **2:07:10**
